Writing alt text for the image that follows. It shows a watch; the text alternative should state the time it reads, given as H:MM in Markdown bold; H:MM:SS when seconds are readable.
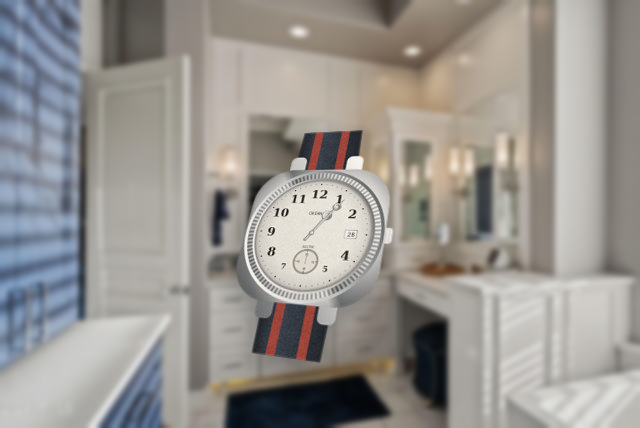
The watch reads **1:06**
